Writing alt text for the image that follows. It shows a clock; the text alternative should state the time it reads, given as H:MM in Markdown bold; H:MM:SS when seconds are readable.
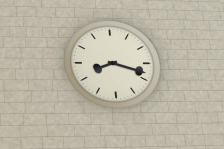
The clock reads **8:18**
